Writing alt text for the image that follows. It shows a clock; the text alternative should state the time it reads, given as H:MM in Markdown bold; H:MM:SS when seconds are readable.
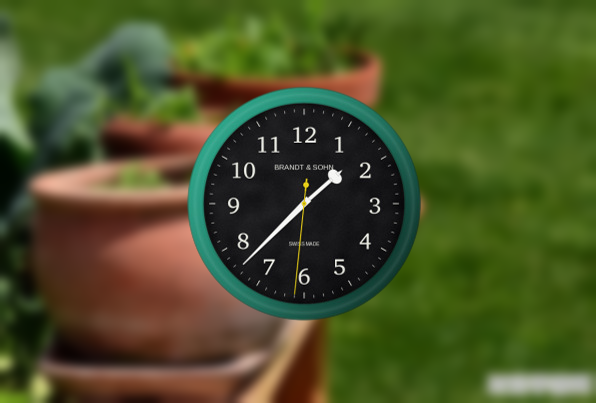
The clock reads **1:37:31**
